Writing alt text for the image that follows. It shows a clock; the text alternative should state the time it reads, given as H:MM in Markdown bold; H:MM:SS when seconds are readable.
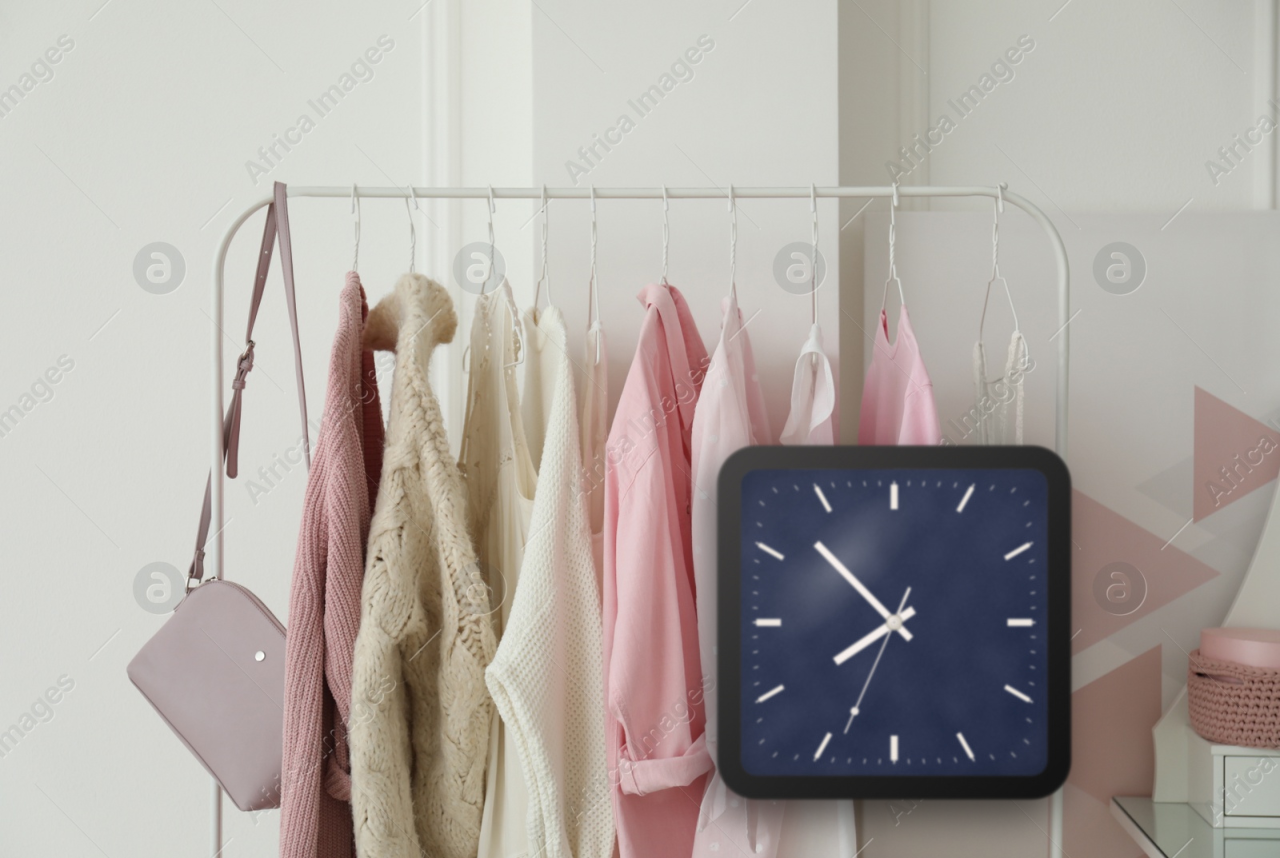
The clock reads **7:52:34**
